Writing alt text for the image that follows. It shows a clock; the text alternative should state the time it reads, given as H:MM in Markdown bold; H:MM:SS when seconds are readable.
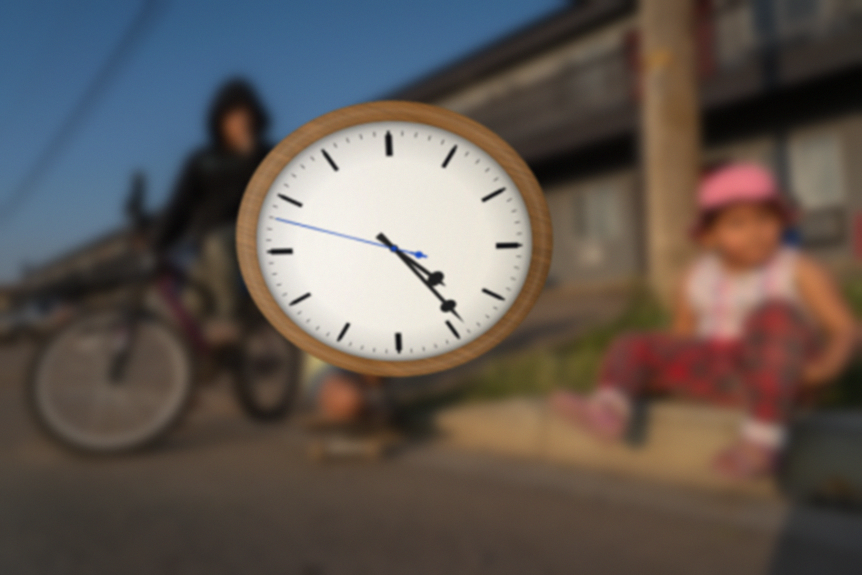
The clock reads **4:23:48**
